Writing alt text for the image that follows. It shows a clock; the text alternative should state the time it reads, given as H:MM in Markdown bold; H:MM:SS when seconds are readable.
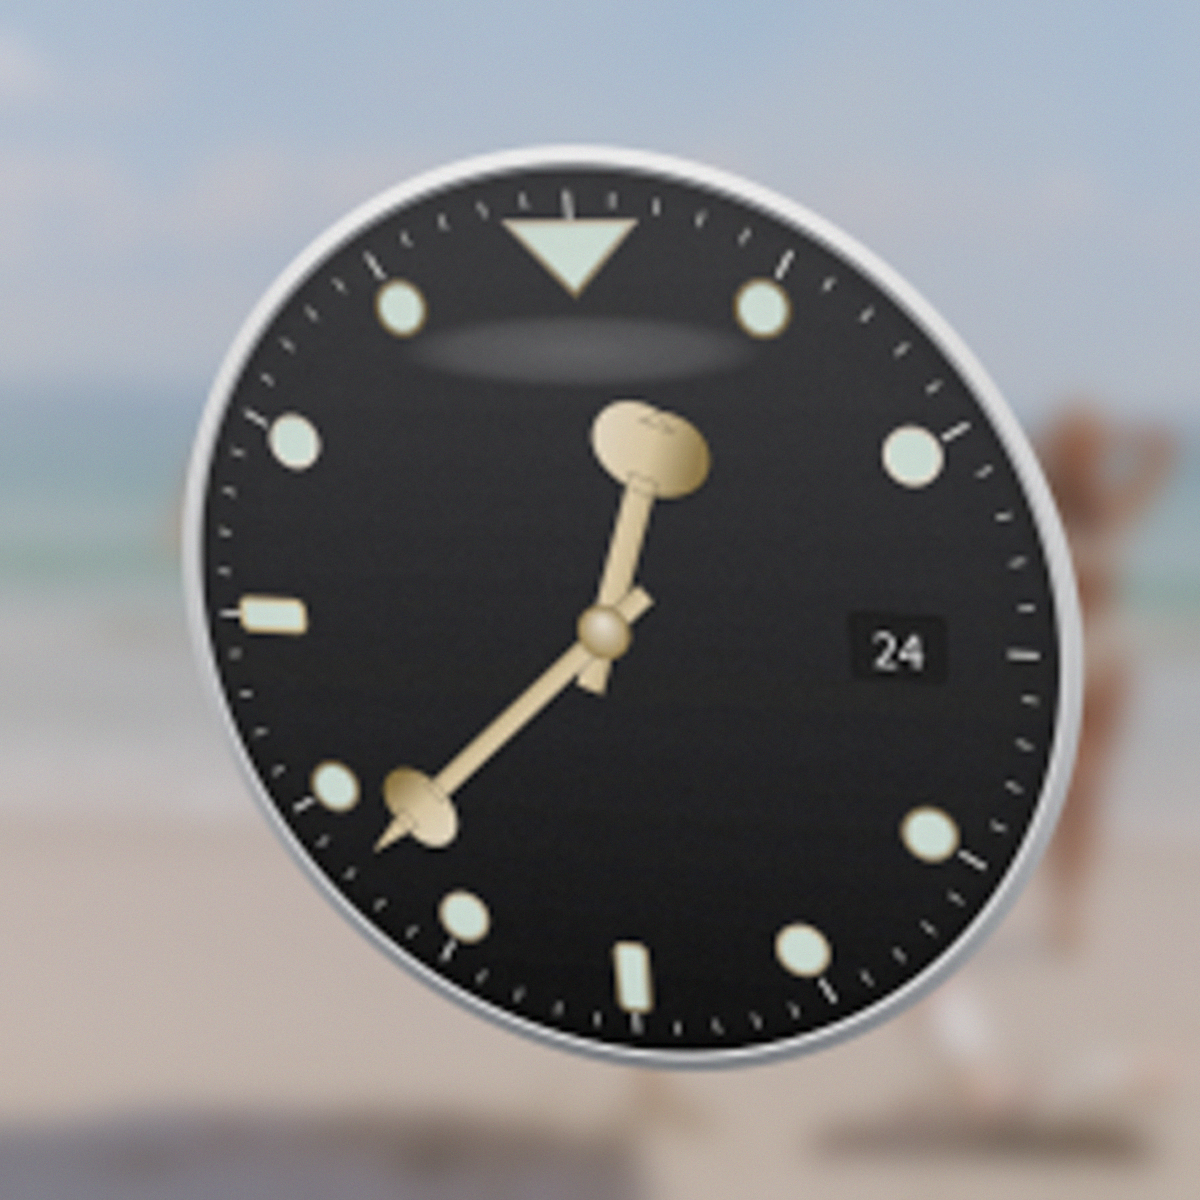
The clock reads **12:38**
